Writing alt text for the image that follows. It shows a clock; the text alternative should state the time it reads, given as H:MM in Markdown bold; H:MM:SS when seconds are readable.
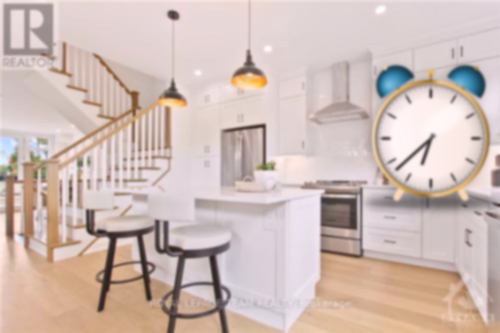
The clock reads **6:38**
